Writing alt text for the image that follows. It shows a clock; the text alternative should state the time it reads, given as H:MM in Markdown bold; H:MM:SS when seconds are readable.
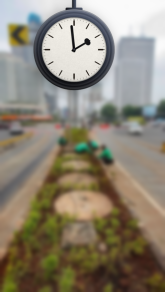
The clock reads **1:59**
